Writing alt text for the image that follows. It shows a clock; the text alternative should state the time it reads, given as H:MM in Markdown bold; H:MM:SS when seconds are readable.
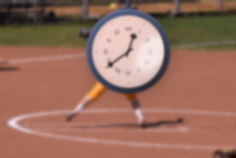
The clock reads **12:39**
